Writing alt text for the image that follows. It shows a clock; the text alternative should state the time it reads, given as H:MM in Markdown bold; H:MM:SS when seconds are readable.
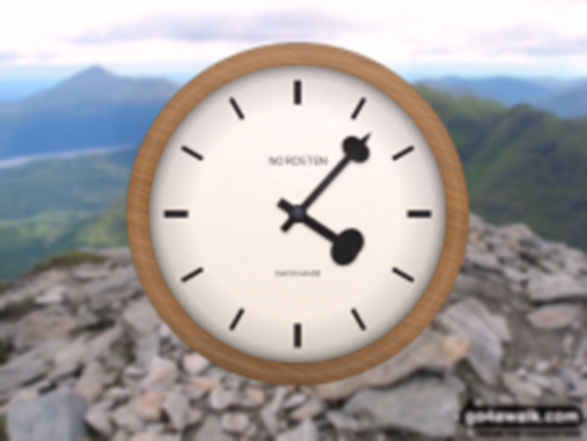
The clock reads **4:07**
